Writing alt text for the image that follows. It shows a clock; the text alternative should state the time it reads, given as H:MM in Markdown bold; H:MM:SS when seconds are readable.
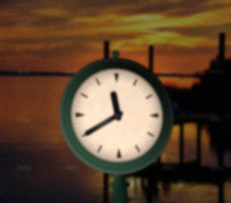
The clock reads **11:40**
